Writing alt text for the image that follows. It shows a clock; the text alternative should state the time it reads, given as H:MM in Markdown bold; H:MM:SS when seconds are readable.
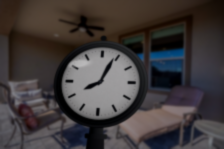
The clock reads **8:04**
